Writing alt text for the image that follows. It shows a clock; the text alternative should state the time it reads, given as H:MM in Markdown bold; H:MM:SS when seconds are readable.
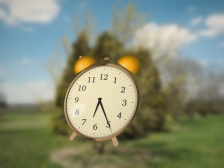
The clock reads **6:25**
